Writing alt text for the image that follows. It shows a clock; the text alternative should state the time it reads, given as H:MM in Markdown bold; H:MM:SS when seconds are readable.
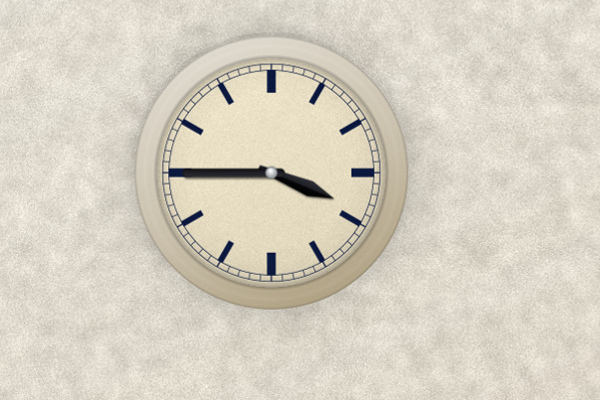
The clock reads **3:45**
